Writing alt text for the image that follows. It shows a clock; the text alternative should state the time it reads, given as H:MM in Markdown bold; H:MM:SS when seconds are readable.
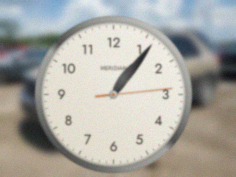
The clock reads **1:06:14**
